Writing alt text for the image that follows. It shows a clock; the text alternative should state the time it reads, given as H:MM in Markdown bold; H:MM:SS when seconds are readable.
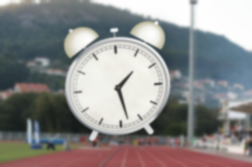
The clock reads **1:28**
